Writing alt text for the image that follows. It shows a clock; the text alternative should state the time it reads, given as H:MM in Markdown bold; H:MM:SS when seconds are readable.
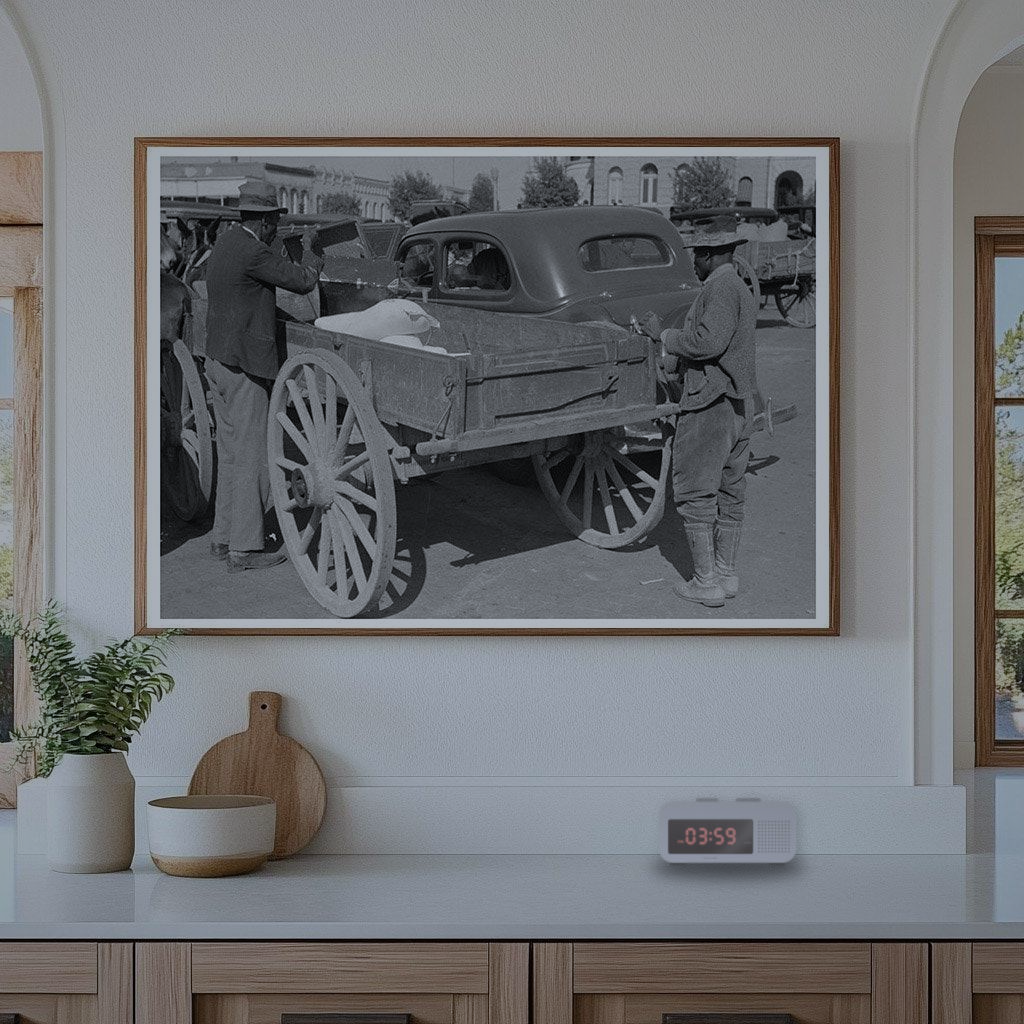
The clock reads **3:59**
